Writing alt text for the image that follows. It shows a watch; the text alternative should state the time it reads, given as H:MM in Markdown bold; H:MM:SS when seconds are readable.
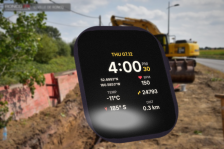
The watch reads **4:00**
